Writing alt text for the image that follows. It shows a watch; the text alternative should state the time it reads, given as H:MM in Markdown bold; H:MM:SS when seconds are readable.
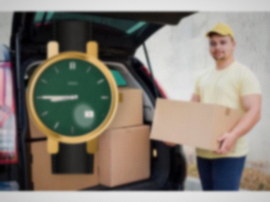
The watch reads **8:45**
